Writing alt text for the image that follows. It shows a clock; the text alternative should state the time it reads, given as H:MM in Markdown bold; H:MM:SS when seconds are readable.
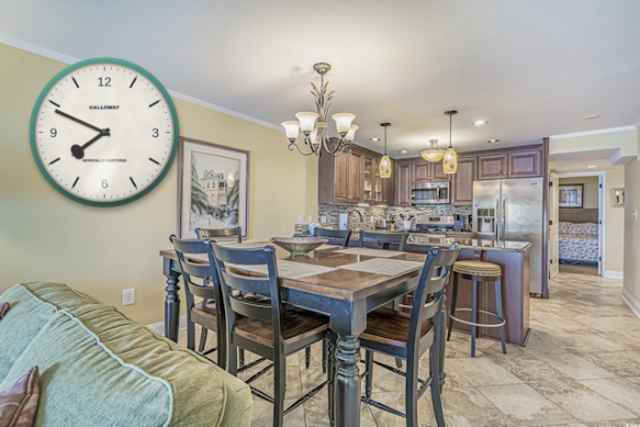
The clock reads **7:49**
